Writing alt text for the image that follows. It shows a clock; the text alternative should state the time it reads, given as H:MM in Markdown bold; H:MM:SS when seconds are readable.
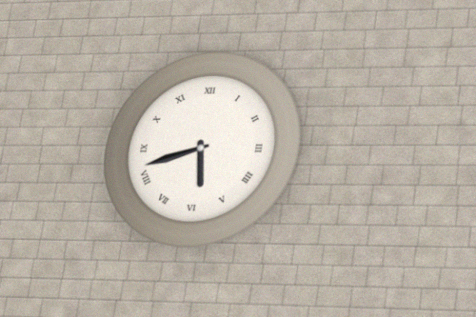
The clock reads **5:42**
